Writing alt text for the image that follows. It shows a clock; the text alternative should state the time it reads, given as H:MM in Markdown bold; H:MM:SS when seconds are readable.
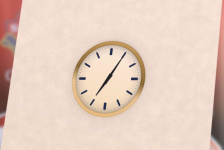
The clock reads **7:05**
